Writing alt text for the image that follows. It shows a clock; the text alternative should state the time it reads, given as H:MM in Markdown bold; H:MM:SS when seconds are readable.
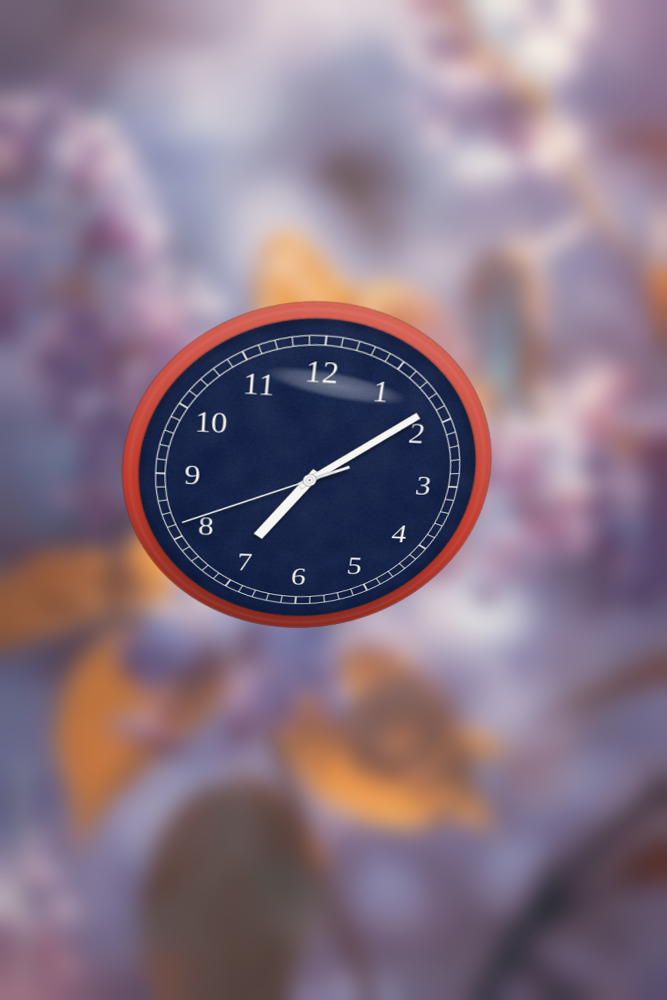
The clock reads **7:08:41**
